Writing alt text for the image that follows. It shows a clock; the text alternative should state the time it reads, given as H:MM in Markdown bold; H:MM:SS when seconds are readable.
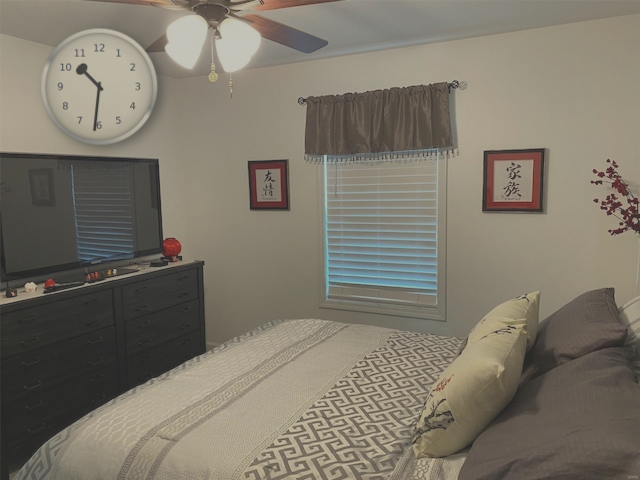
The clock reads **10:31**
